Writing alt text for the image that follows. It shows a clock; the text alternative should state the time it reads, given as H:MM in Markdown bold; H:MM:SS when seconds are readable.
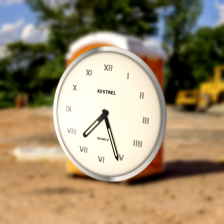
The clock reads **7:26**
